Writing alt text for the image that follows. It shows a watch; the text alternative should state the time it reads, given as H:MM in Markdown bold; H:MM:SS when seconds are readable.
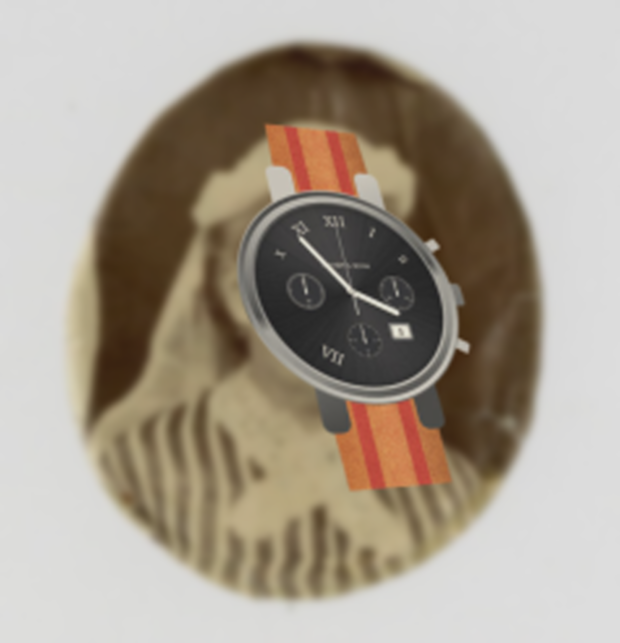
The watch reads **3:54**
